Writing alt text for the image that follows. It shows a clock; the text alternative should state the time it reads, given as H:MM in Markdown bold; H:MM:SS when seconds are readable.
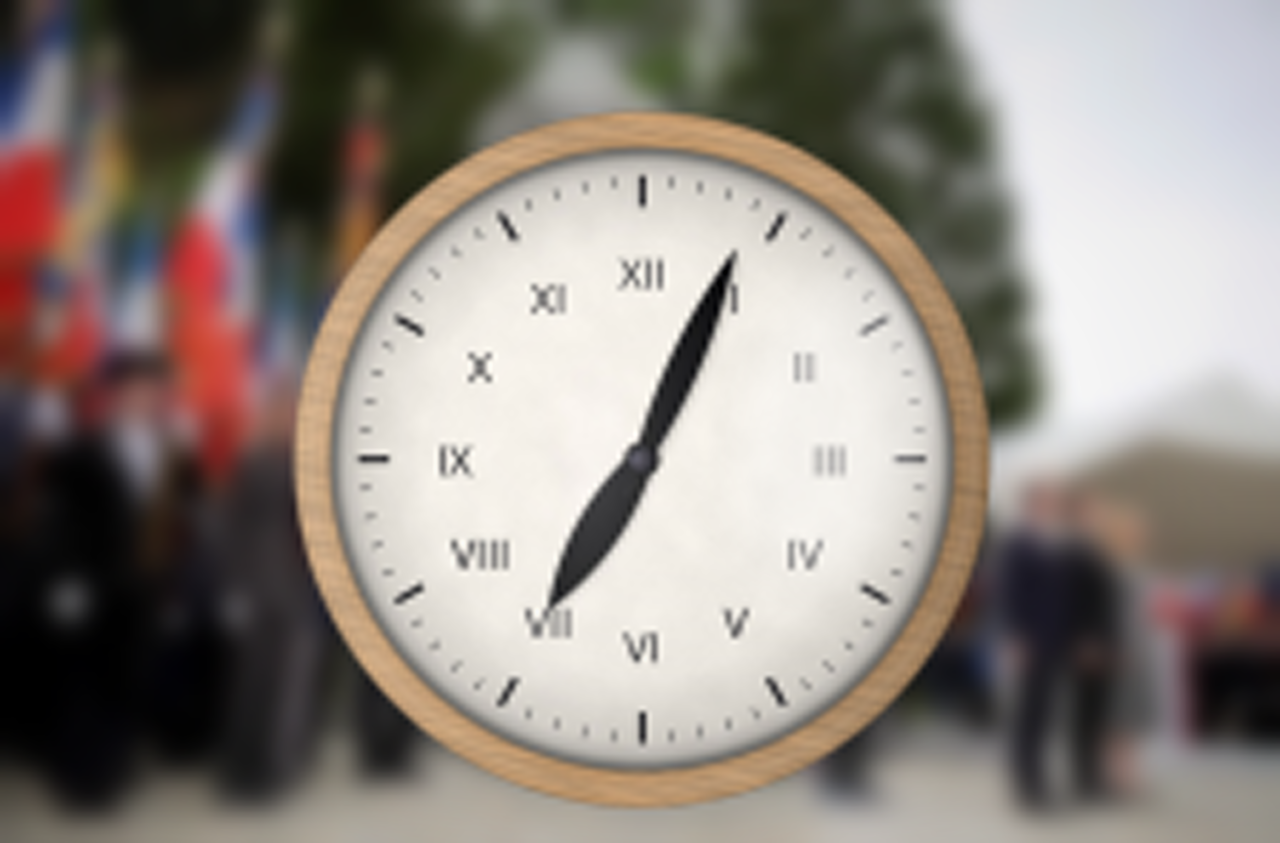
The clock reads **7:04**
